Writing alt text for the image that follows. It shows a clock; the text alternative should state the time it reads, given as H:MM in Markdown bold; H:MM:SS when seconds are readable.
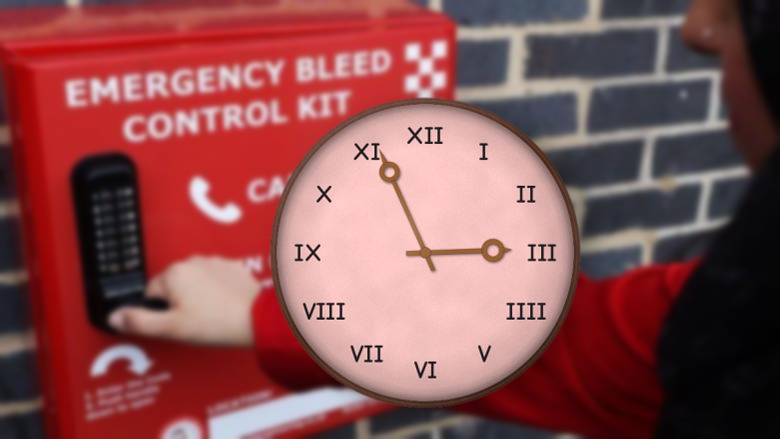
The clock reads **2:56**
